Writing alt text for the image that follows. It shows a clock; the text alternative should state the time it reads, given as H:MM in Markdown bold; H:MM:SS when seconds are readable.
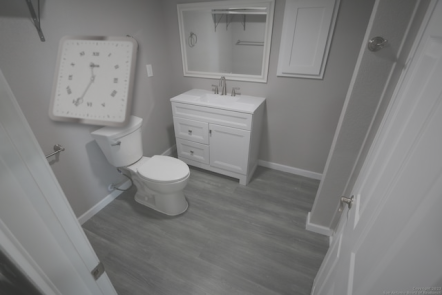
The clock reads **11:34**
